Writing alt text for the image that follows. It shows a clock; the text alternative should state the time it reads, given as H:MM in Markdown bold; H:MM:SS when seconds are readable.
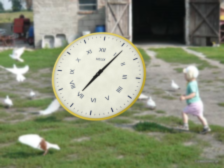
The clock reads **7:06**
